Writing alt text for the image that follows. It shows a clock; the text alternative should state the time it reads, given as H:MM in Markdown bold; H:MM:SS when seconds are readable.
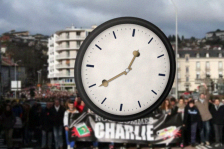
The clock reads **12:39**
